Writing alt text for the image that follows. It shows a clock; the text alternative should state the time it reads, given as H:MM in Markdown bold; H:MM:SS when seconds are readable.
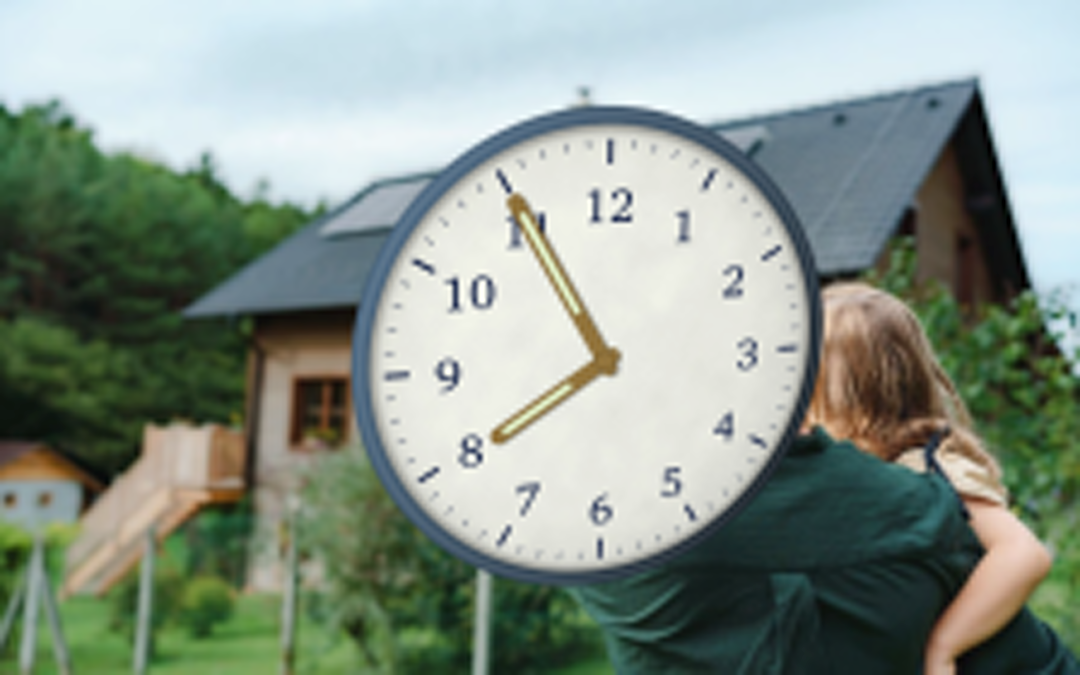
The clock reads **7:55**
